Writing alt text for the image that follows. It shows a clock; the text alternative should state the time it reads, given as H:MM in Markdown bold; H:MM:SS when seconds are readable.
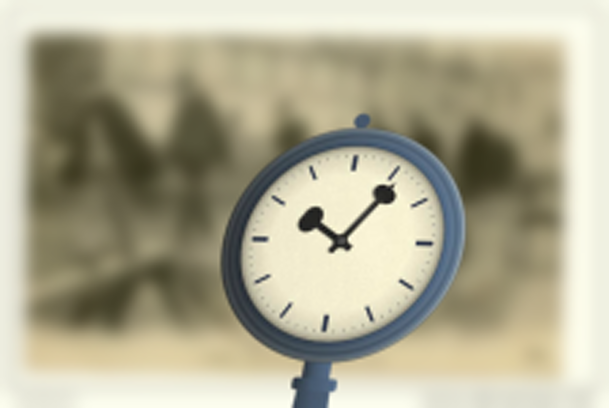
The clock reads **10:06**
